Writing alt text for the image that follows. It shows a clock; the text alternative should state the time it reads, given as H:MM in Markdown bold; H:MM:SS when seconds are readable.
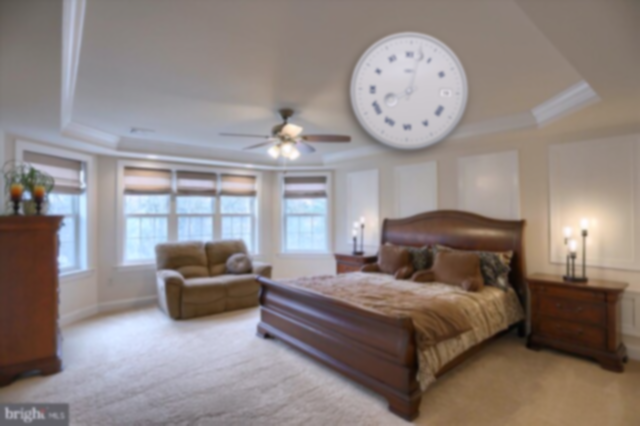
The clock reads **8:02**
